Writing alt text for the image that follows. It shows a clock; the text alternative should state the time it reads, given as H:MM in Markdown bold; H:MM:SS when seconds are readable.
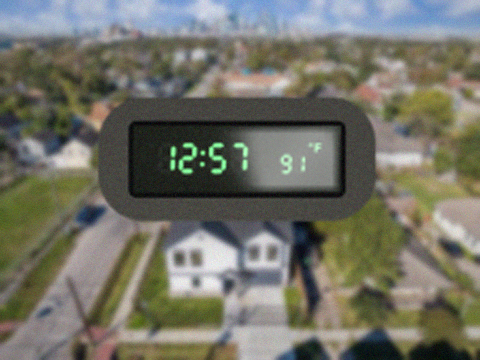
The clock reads **12:57**
